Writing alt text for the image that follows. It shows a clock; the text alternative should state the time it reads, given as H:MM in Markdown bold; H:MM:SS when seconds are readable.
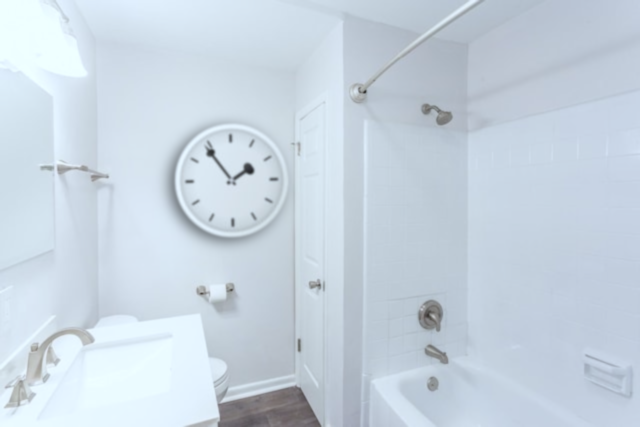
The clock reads **1:54**
